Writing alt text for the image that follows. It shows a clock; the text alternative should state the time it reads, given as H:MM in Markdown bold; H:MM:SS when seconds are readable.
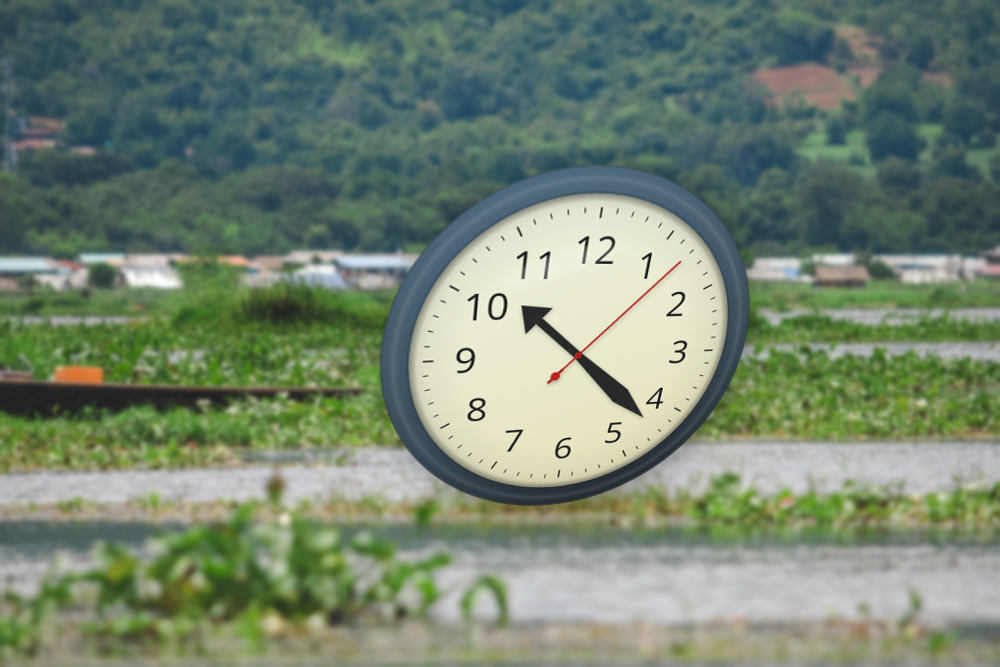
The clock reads **10:22:07**
